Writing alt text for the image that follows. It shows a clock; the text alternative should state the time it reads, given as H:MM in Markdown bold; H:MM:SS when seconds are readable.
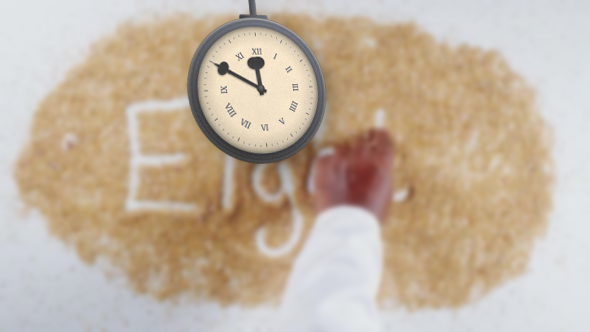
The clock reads **11:50**
